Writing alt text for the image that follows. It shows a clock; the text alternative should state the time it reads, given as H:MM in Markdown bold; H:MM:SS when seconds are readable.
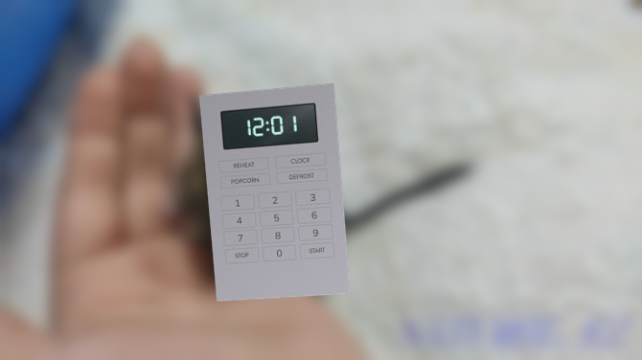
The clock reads **12:01**
